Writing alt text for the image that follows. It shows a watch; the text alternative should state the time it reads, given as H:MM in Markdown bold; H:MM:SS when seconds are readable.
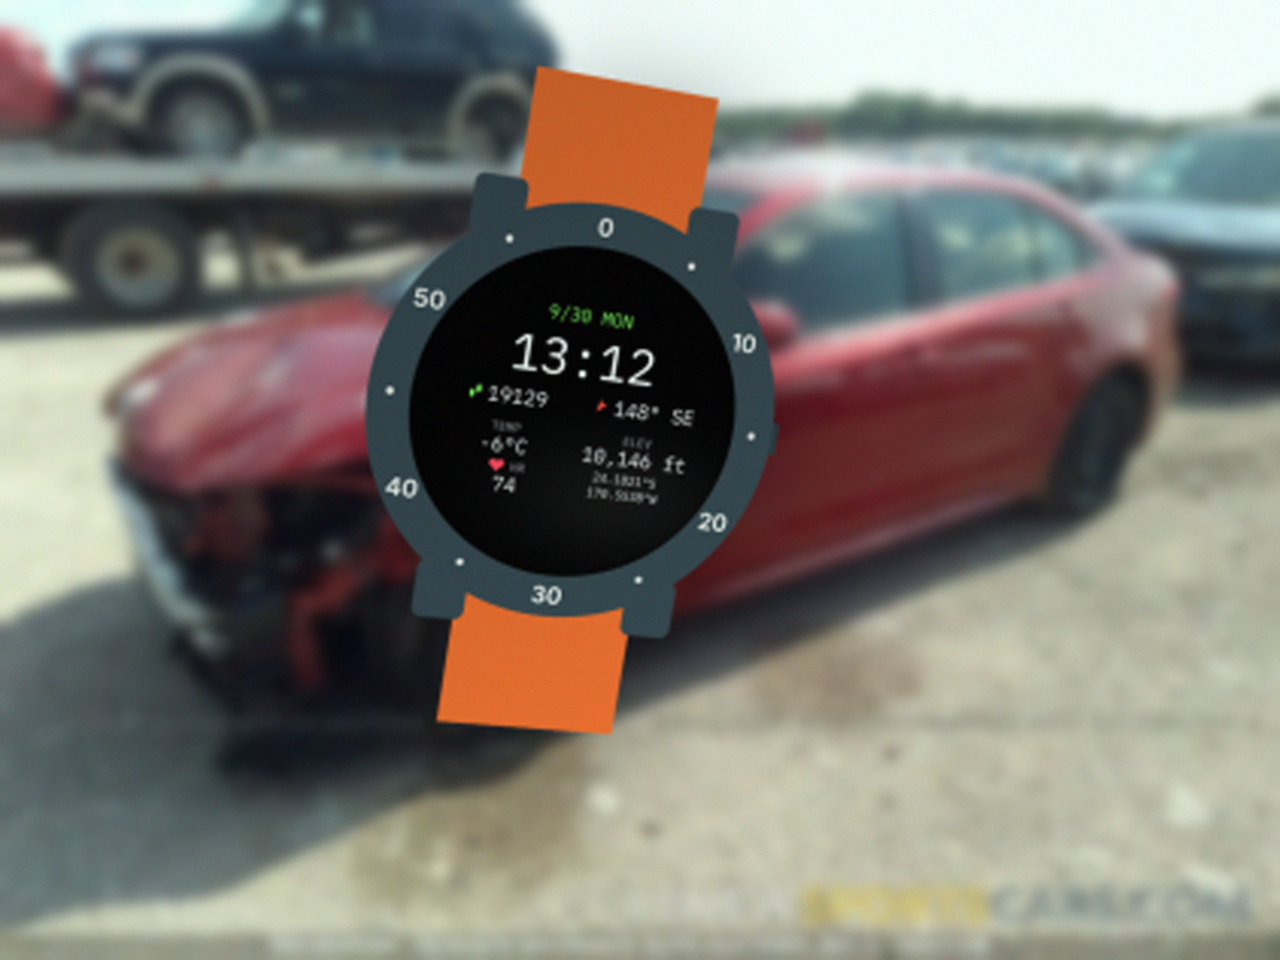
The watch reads **13:12**
